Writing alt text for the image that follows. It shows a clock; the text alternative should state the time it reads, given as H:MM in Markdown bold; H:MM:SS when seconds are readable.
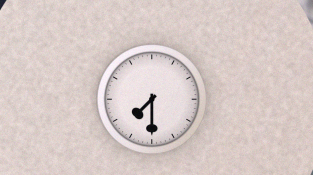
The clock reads **7:30**
